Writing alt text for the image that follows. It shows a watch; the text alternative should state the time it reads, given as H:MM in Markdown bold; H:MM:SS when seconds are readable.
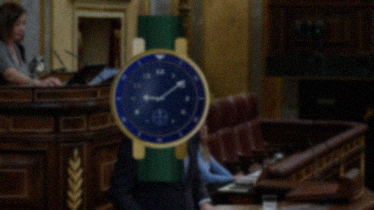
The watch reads **9:09**
